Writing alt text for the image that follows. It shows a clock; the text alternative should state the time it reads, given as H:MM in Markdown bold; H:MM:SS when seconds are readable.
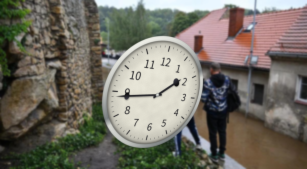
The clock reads **1:44**
